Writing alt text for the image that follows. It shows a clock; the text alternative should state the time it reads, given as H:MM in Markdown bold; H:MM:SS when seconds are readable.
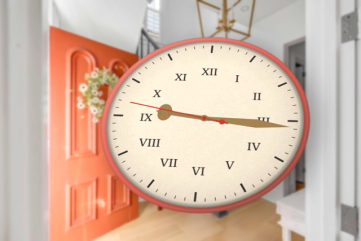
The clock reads **9:15:47**
